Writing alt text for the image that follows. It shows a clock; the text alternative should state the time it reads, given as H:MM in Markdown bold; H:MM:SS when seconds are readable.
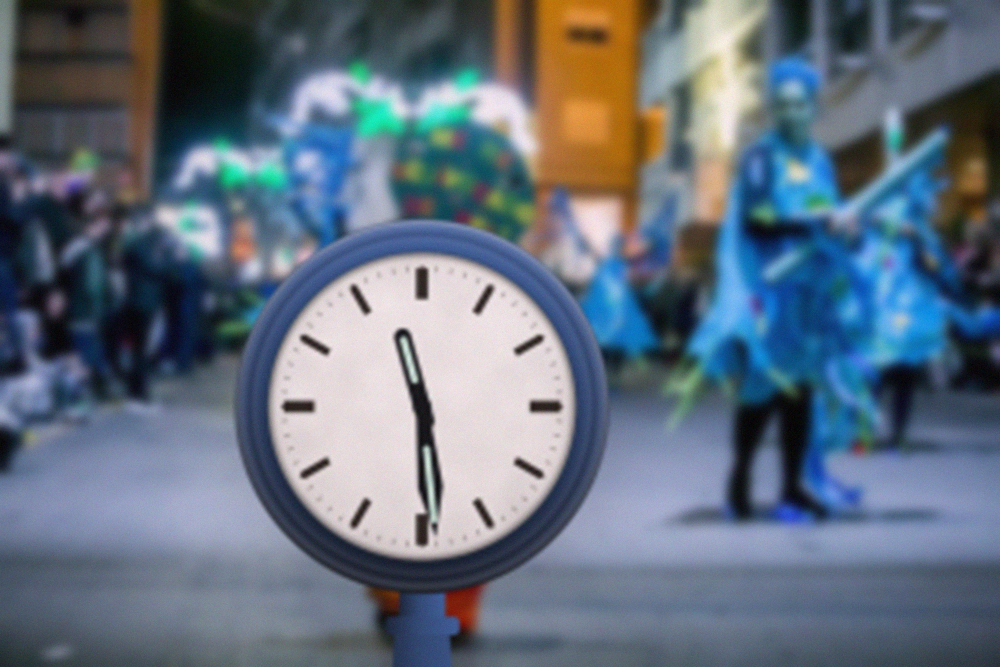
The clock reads **11:29**
